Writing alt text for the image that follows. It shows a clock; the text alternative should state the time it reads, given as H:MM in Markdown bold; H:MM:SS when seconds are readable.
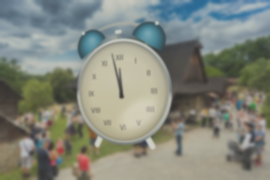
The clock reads **11:58**
